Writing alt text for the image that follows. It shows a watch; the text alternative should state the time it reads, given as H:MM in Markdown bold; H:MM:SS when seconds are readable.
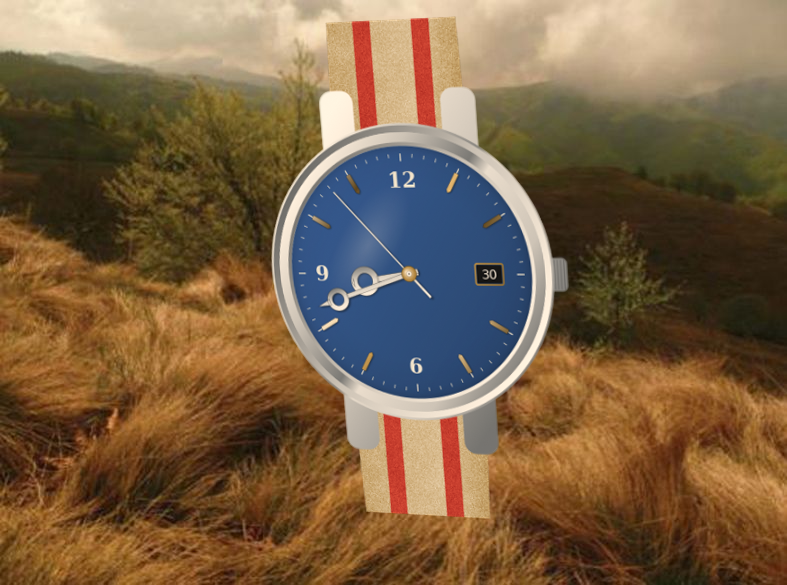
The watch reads **8:41:53**
